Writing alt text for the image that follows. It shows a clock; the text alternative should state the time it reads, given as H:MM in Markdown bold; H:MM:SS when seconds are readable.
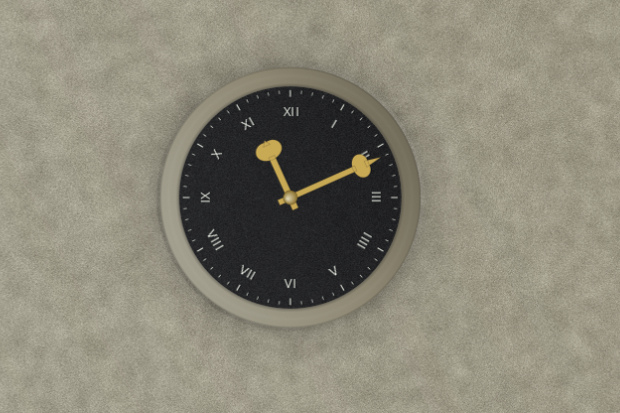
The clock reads **11:11**
